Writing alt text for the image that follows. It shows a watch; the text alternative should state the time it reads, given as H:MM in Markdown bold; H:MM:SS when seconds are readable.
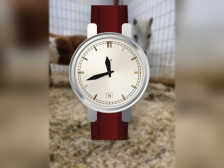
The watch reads **11:42**
